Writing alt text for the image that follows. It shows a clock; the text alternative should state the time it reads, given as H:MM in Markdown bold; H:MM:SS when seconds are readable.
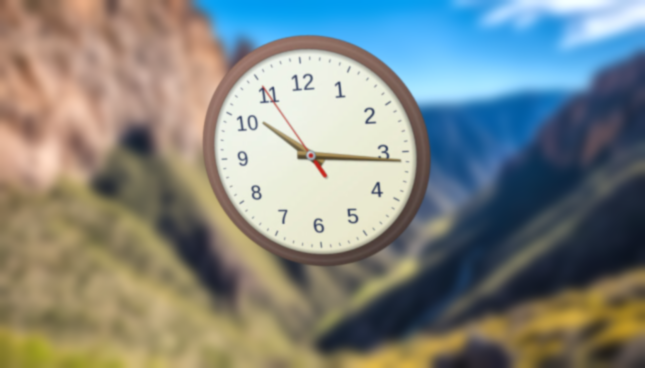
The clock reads **10:15:55**
